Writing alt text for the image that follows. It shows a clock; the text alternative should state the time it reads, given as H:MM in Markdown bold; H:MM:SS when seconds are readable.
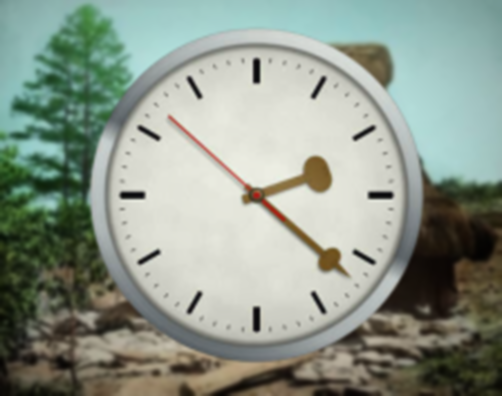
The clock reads **2:21:52**
